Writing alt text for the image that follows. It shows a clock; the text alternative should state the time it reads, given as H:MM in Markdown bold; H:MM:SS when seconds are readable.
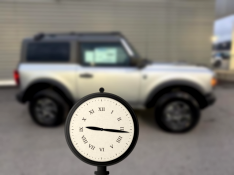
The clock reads **9:16**
